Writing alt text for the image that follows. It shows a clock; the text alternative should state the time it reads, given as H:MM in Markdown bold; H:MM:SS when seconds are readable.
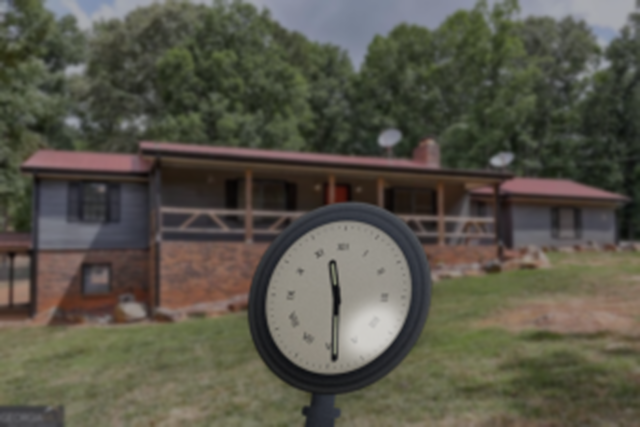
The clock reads **11:29**
